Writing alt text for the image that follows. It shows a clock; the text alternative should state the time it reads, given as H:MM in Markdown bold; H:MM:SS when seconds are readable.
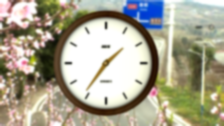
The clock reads **1:36**
